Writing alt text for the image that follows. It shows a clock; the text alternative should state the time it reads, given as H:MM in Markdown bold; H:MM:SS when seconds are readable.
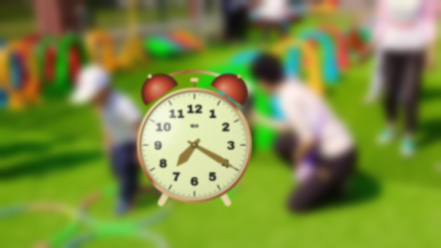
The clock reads **7:20**
